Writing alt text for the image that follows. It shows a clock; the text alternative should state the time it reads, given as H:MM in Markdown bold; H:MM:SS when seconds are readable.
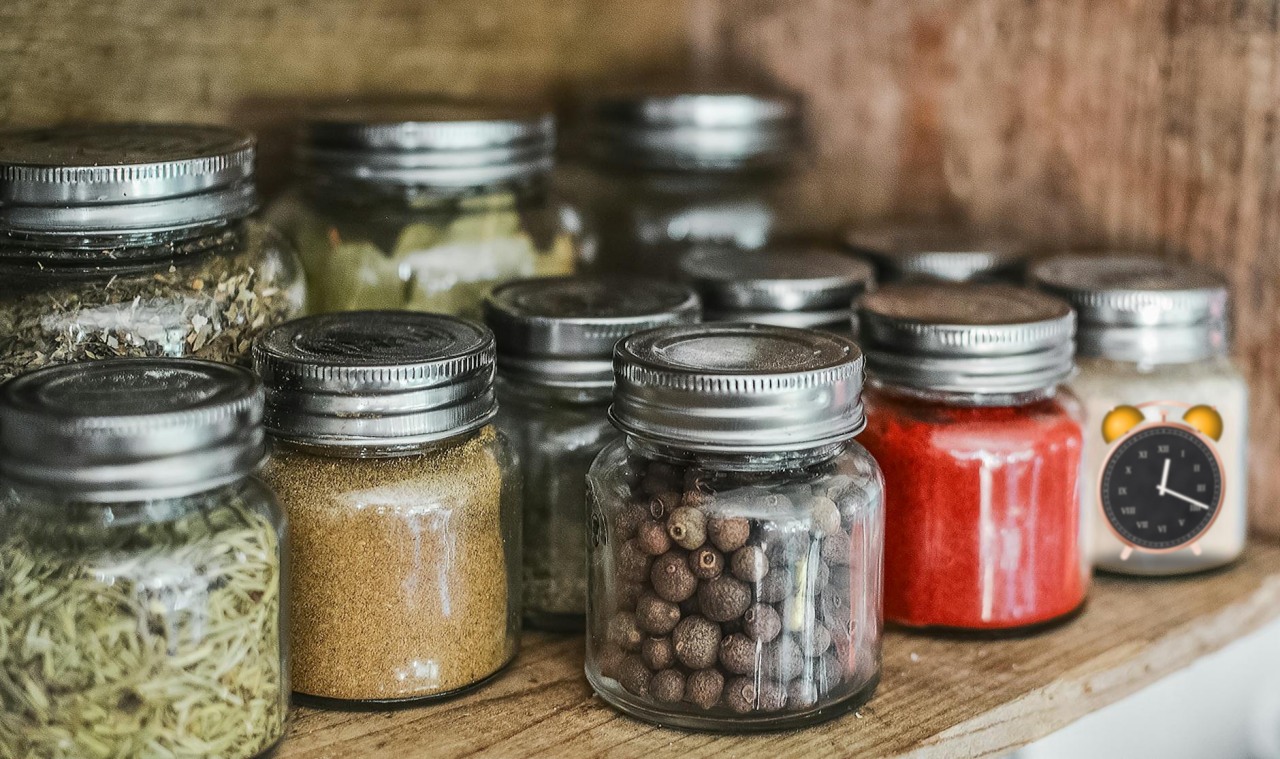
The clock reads **12:19**
